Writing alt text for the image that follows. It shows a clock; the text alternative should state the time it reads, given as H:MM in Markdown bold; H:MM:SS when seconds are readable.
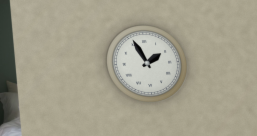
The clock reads **1:56**
